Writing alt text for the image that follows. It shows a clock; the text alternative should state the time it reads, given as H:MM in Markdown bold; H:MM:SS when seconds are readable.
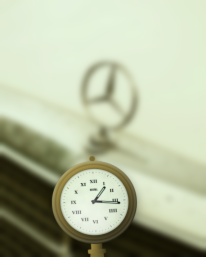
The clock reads **1:16**
